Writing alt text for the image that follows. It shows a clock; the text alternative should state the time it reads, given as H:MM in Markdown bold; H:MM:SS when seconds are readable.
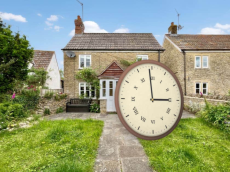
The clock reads **2:59**
